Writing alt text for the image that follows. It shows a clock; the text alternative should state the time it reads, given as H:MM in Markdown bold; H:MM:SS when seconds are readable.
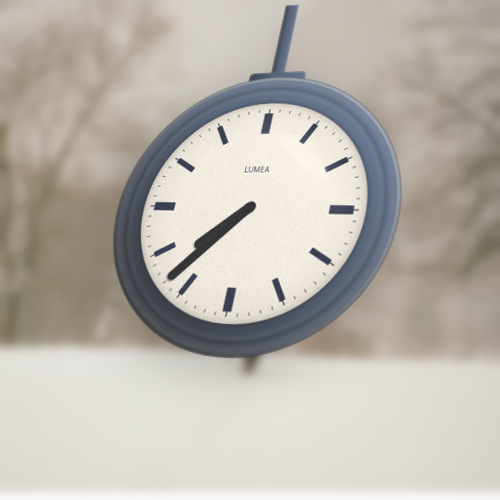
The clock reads **7:37**
